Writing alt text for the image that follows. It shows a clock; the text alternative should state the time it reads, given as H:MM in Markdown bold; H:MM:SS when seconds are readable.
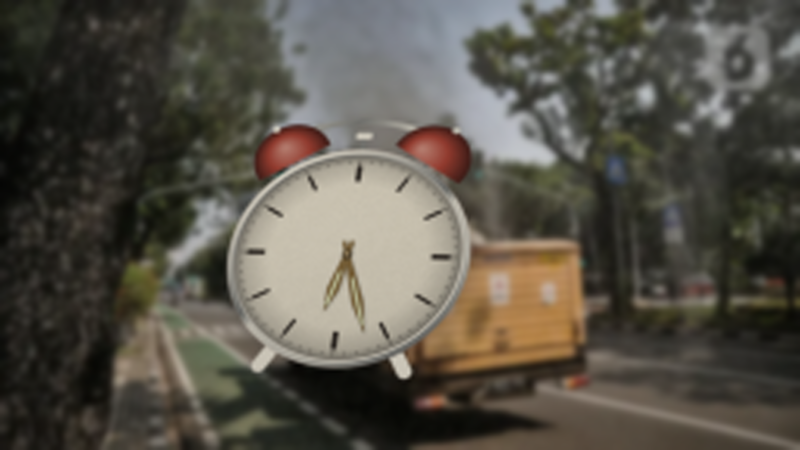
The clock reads **6:27**
